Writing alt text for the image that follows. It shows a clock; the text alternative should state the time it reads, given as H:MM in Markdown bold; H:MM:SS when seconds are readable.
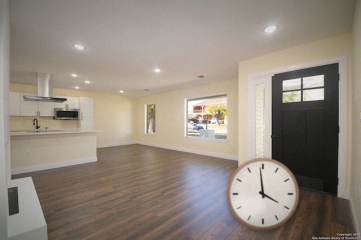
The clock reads **3:59**
